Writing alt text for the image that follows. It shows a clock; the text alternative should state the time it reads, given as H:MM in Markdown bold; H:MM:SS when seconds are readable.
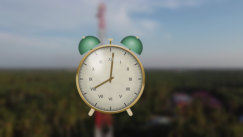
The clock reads **8:01**
